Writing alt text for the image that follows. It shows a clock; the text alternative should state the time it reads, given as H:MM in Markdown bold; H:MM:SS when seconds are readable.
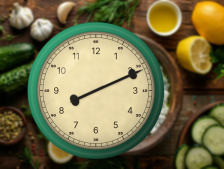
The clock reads **8:11**
